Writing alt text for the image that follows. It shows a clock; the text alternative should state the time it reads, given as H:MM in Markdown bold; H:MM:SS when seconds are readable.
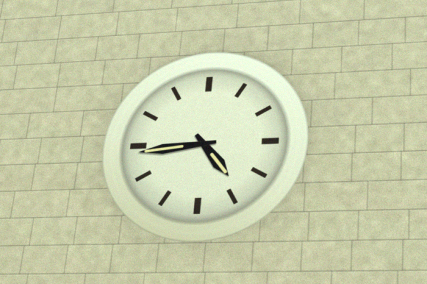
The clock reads **4:44**
